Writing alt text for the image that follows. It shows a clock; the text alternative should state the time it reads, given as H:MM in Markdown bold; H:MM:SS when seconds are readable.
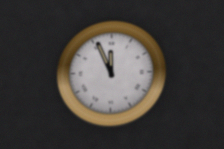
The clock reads **11:56**
